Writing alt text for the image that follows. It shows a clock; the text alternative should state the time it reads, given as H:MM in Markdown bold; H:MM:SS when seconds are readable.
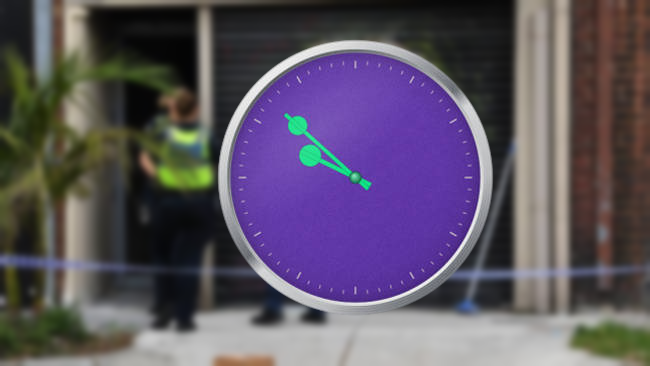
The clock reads **9:52**
